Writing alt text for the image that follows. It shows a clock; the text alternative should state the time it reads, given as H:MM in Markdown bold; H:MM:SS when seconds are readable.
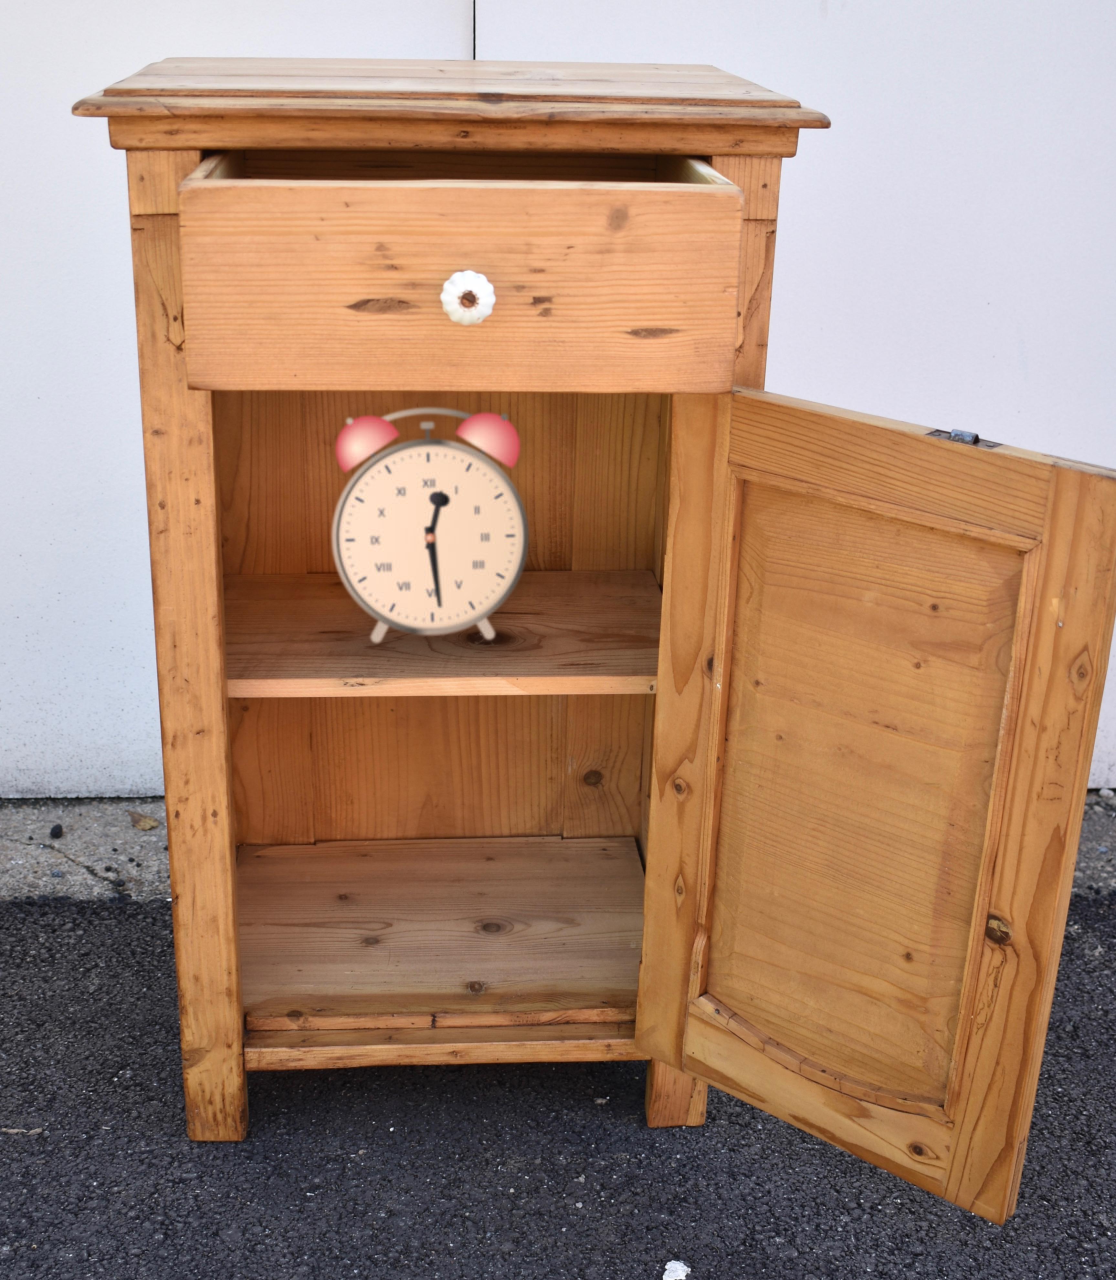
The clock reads **12:29**
